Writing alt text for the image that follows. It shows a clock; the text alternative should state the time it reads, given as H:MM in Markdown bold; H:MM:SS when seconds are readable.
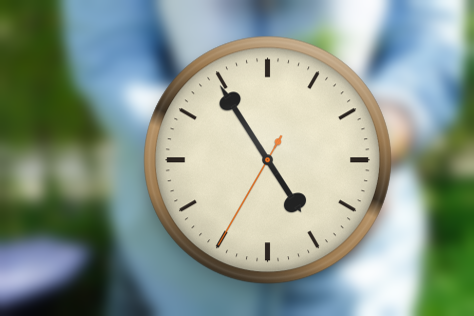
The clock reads **4:54:35**
